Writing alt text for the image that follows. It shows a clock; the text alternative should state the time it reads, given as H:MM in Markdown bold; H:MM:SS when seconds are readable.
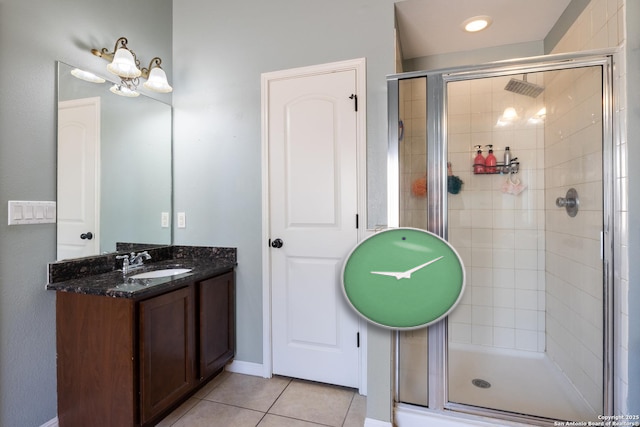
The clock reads **9:10**
